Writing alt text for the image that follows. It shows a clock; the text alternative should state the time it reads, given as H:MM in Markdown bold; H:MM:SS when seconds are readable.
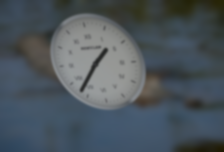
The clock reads **1:37**
